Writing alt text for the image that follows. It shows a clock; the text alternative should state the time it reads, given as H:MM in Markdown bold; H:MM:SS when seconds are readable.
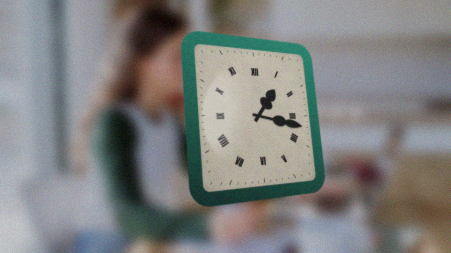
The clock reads **1:17**
